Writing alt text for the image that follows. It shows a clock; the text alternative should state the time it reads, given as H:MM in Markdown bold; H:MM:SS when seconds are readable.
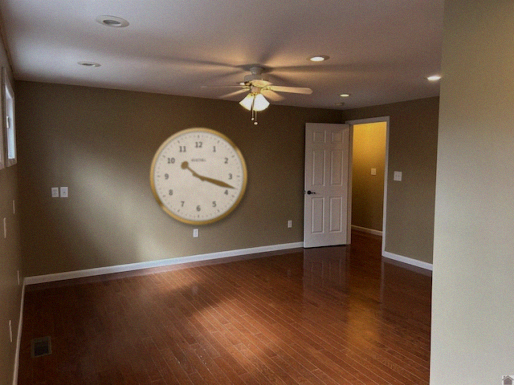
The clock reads **10:18**
